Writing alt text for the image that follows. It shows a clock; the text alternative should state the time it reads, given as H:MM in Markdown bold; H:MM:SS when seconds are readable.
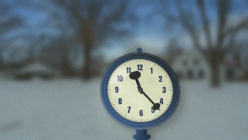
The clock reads **11:23**
